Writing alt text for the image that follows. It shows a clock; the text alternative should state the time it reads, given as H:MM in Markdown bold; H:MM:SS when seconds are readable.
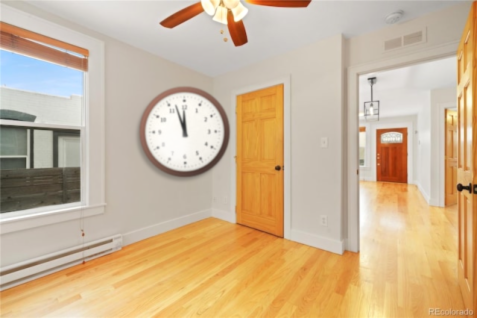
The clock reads **11:57**
